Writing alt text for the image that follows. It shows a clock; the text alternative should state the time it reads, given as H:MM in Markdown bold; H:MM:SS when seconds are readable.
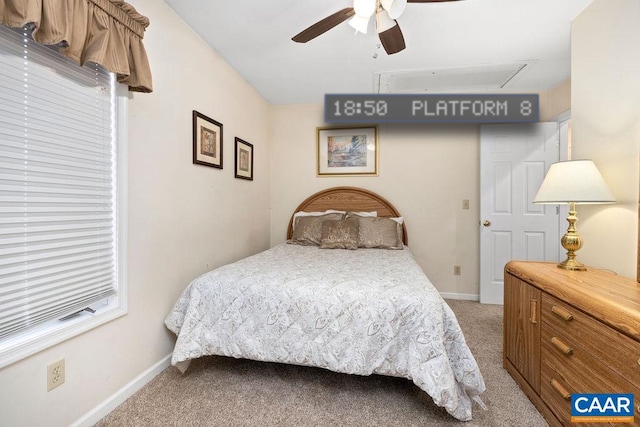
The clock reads **18:50**
